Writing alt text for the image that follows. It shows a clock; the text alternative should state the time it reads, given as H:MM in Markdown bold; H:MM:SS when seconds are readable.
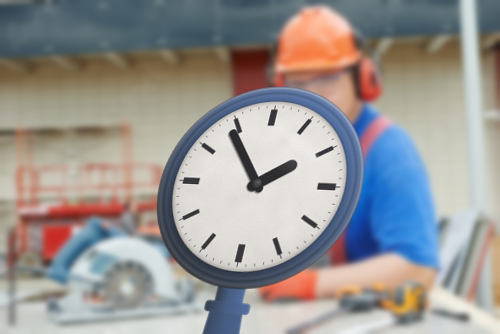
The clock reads **1:54**
